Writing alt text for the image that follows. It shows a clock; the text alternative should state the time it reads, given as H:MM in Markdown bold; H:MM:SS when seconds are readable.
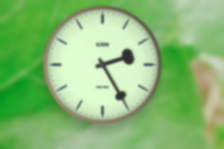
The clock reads **2:25**
